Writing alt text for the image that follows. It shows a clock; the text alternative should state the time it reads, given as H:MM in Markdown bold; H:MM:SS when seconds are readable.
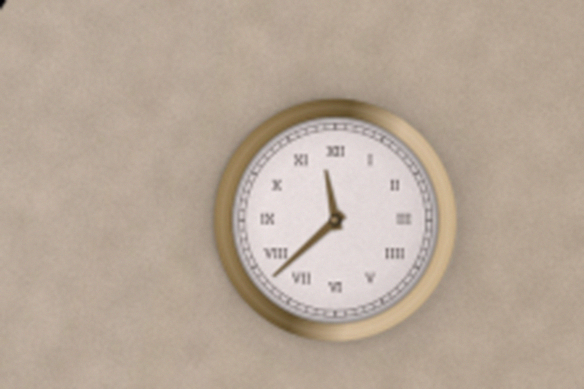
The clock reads **11:38**
